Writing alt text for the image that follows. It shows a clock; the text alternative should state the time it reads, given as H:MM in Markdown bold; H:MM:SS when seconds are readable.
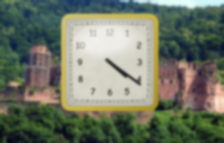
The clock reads **4:21**
